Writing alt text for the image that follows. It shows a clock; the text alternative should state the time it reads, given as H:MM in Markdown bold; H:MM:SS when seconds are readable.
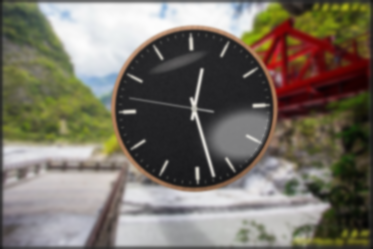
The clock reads **12:27:47**
